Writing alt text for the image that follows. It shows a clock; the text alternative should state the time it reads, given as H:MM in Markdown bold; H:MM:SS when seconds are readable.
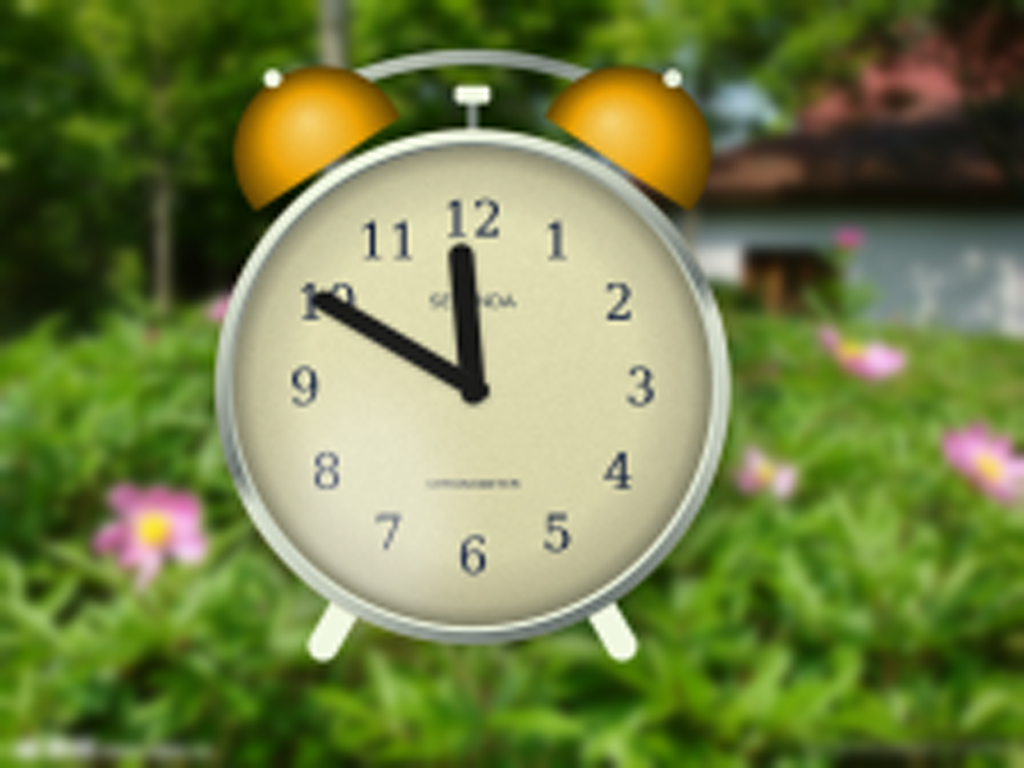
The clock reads **11:50**
